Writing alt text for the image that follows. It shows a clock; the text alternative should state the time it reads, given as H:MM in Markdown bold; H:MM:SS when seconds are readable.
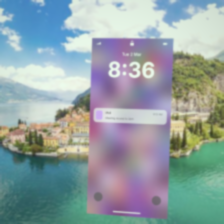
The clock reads **8:36**
